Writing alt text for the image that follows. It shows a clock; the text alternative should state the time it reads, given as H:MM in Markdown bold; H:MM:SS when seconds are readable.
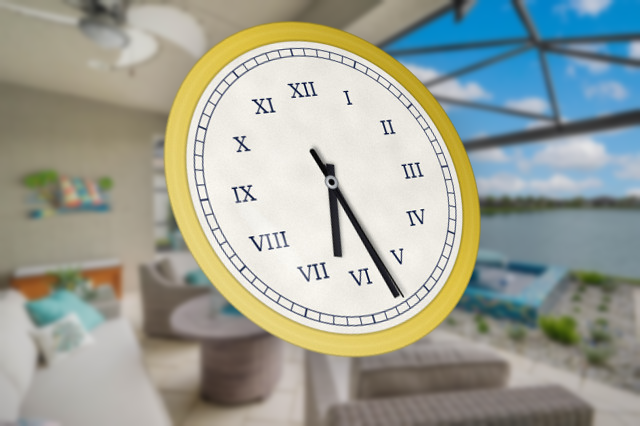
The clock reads **6:27:27**
